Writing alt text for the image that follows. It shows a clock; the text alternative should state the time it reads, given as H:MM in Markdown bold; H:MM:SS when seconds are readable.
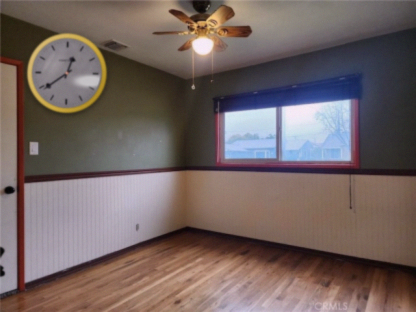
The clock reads **12:39**
